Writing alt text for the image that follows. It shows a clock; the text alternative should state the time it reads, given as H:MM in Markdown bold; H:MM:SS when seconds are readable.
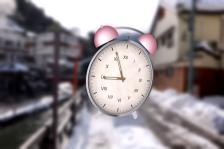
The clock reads **8:56**
